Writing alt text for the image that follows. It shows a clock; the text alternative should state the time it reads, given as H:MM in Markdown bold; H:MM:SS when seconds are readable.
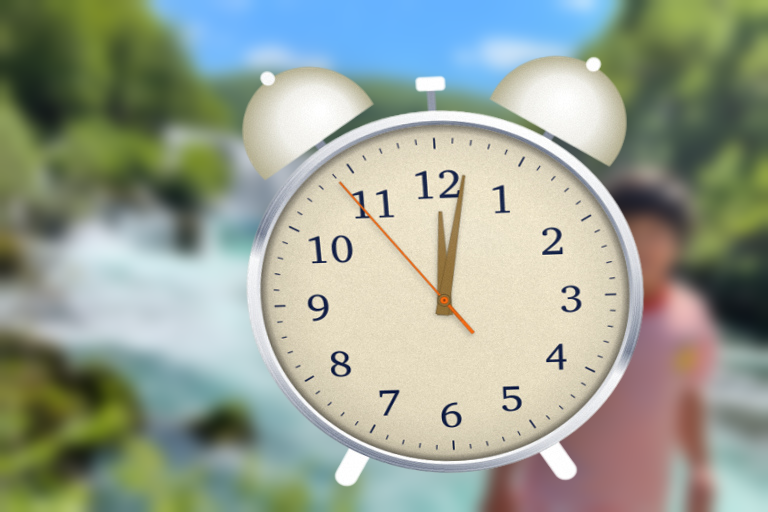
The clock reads **12:01:54**
